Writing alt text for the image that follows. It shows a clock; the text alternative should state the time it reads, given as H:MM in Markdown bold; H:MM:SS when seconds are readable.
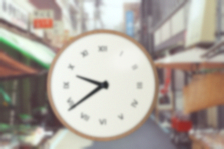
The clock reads **9:39**
